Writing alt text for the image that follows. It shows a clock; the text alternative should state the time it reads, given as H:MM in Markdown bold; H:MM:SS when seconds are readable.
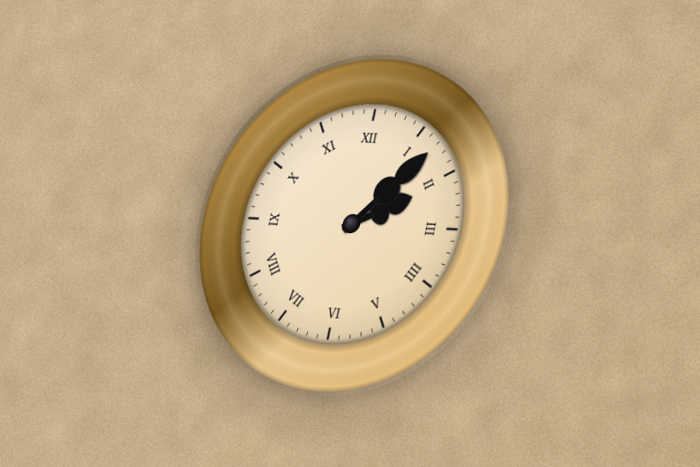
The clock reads **2:07**
